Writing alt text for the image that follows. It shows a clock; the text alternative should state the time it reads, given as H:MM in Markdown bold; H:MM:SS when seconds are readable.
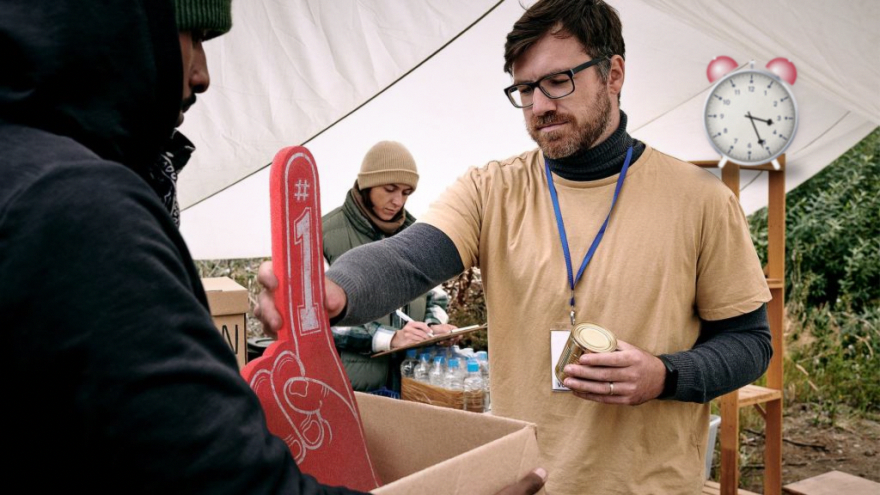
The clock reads **3:26**
